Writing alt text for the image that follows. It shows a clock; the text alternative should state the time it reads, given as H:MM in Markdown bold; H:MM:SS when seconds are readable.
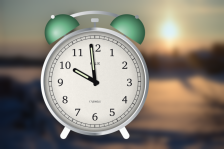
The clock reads **9:59**
